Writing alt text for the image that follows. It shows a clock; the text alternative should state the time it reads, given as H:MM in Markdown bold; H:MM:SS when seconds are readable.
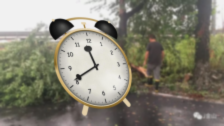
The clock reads **11:41**
